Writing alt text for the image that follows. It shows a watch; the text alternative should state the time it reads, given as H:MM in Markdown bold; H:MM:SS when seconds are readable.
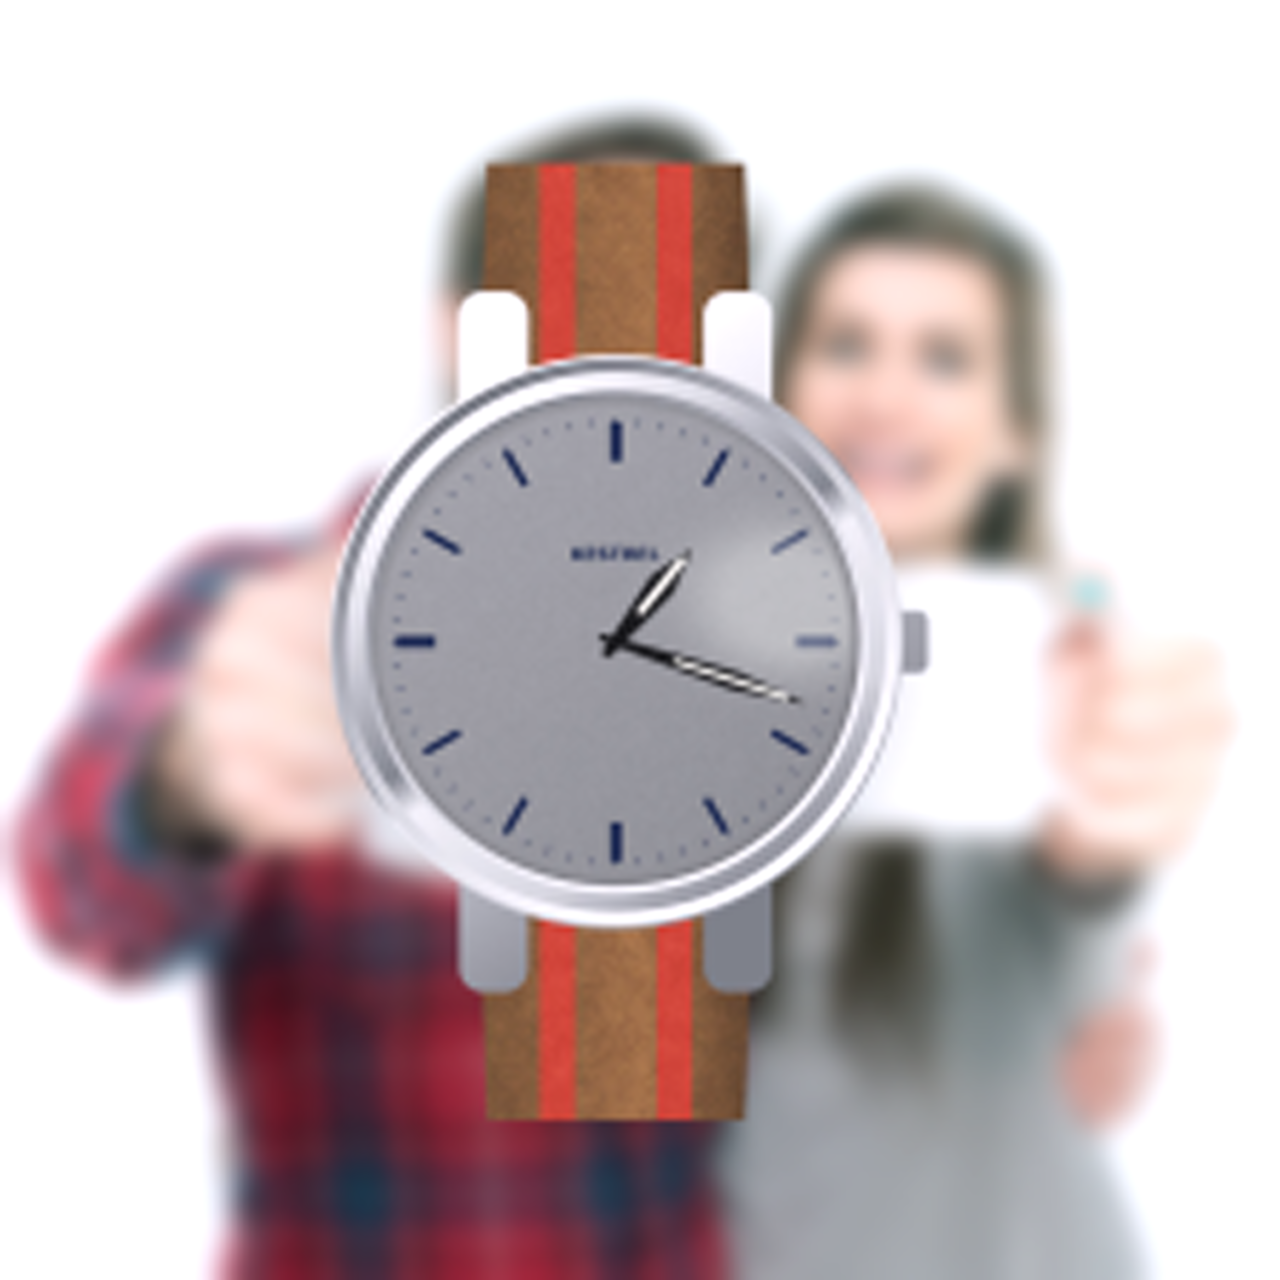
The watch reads **1:18**
